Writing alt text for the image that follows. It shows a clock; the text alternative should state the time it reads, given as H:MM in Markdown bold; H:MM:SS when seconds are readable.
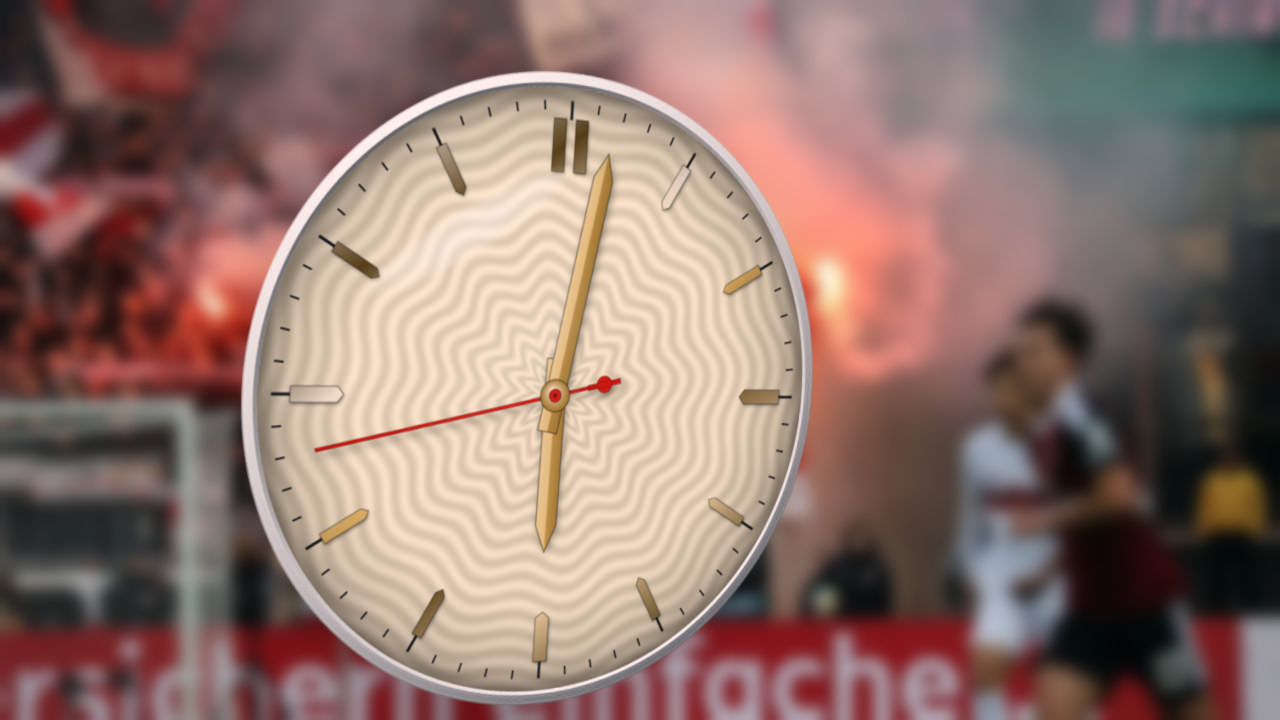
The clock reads **6:01:43**
